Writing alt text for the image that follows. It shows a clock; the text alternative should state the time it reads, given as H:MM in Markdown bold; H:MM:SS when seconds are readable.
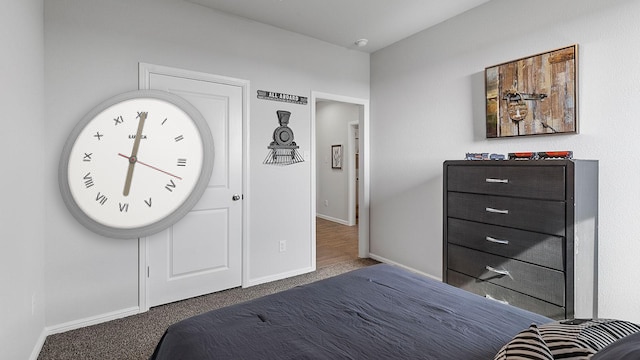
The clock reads **6:00:18**
